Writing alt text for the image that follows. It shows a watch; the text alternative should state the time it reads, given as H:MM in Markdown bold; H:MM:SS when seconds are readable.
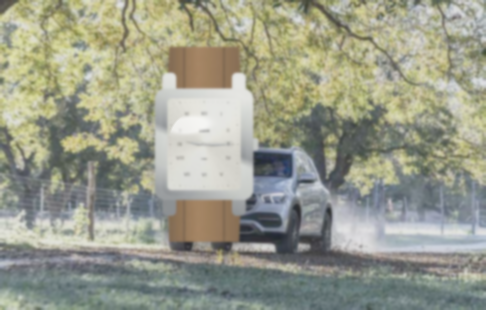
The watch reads **9:15**
